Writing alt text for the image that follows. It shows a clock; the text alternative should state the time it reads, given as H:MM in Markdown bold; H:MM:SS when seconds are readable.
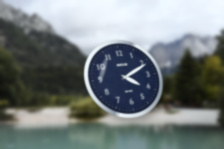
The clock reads **4:11**
